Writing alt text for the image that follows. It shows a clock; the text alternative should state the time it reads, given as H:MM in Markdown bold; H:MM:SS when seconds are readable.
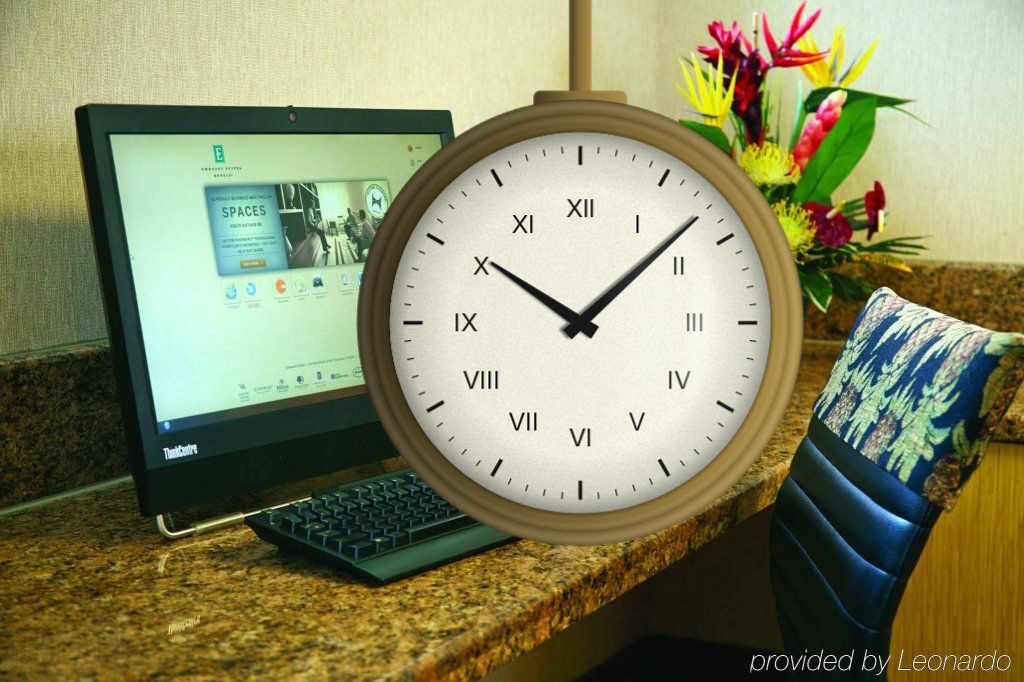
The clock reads **10:08**
